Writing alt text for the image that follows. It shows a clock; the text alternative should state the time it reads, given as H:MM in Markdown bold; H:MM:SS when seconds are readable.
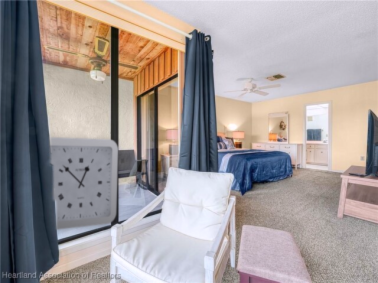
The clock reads **12:52**
